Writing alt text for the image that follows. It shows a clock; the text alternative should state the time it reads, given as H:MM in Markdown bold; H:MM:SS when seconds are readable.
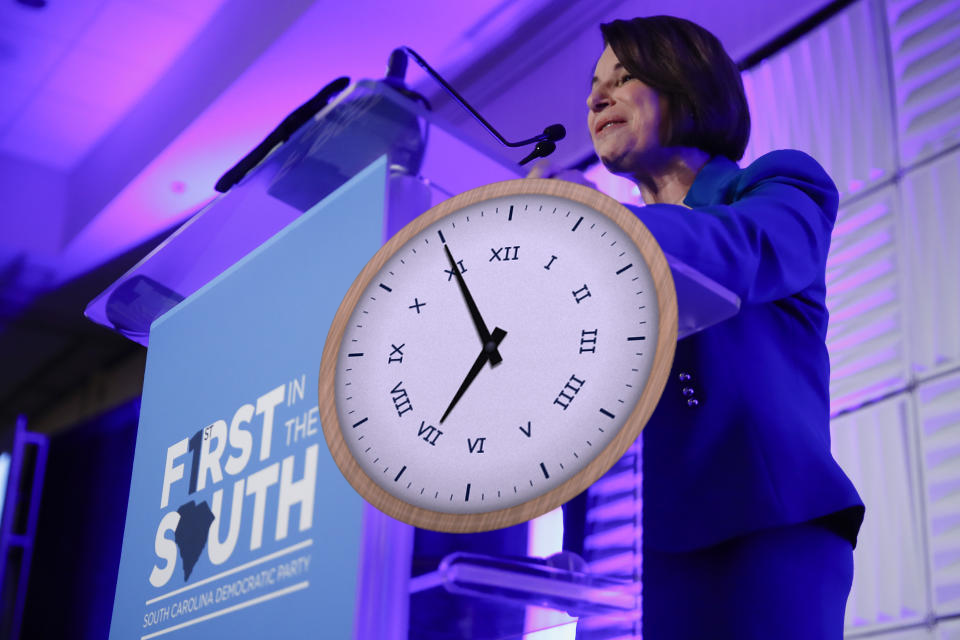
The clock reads **6:55**
